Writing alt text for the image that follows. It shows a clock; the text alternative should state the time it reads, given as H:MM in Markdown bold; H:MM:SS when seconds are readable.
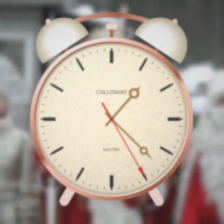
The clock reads **1:22:25**
